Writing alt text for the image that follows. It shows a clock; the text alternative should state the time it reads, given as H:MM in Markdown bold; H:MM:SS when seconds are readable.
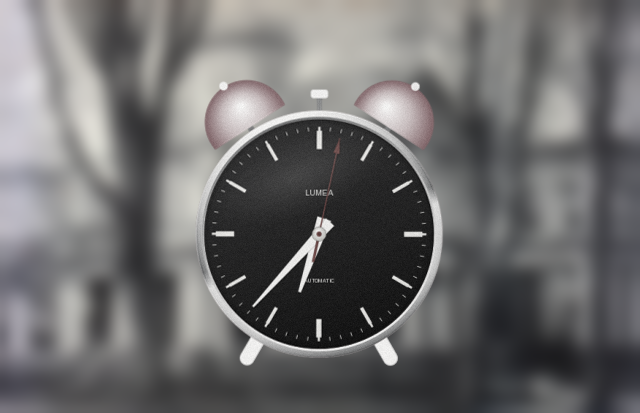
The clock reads **6:37:02**
